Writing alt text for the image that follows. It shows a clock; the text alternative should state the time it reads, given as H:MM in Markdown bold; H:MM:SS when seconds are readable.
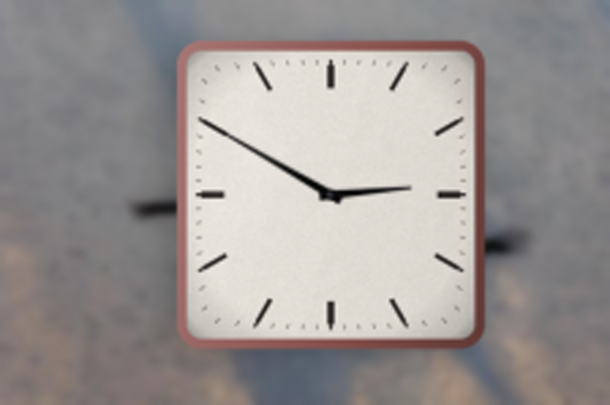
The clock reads **2:50**
